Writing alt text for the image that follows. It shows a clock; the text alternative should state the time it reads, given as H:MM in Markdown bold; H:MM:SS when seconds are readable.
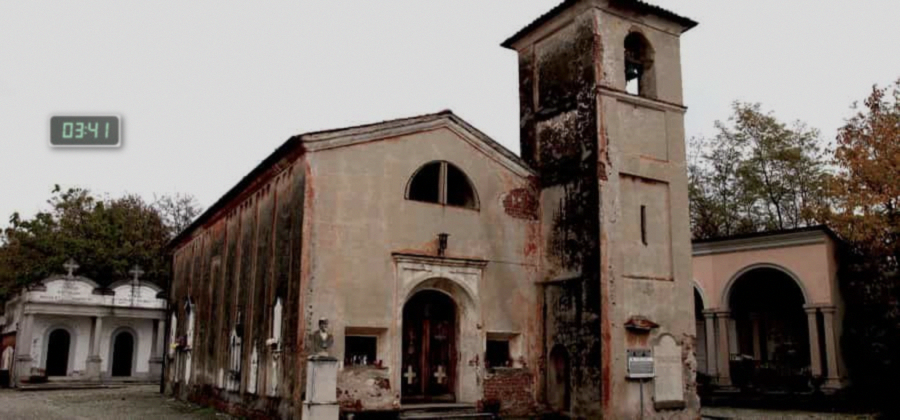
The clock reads **3:41**
